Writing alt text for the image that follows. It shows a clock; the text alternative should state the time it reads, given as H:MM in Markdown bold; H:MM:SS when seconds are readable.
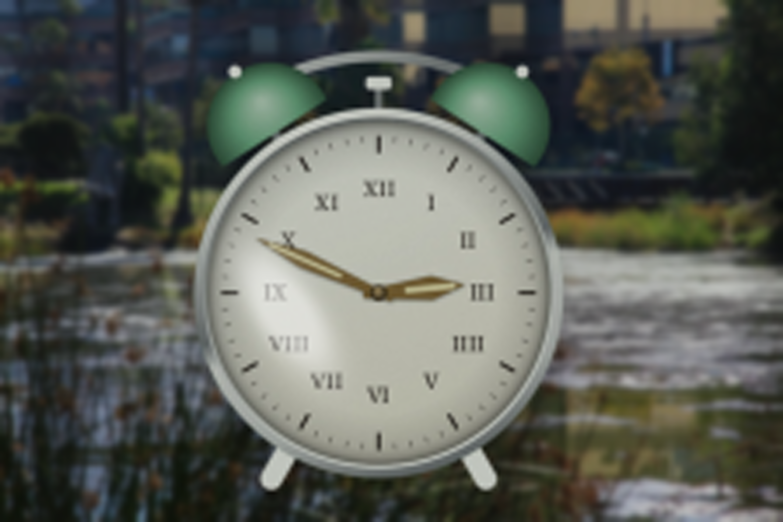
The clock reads **2:49**
